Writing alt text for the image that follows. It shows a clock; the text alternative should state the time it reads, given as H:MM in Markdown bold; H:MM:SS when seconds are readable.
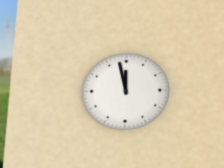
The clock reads **11:58**
